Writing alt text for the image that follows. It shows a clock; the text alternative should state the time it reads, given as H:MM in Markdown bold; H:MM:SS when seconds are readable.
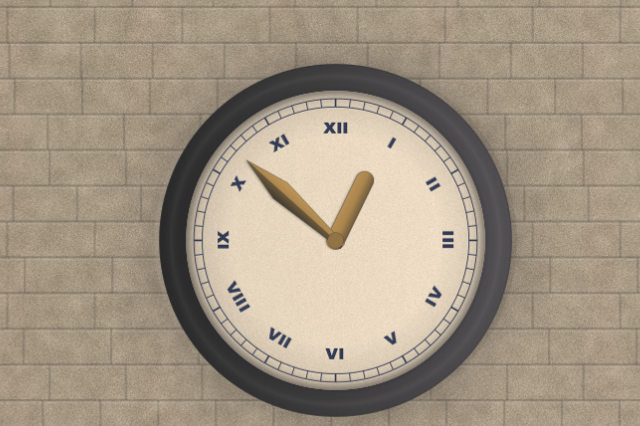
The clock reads **12:52**
